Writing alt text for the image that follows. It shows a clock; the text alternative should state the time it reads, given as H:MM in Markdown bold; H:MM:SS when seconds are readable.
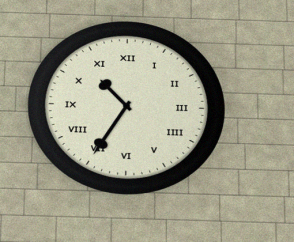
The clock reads **10:35**
